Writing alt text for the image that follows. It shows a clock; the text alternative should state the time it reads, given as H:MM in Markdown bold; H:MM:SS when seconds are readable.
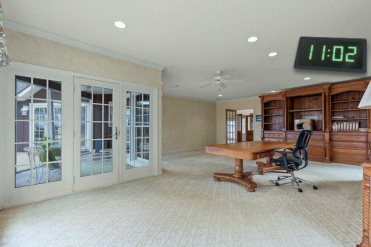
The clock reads **11:02**
